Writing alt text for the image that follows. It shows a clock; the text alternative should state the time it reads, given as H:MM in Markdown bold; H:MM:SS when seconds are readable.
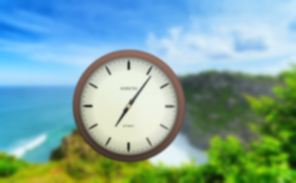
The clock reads **7:06**
